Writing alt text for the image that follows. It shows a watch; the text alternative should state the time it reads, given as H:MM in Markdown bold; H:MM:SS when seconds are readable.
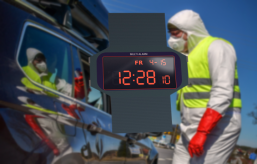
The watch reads **12:28:10**
